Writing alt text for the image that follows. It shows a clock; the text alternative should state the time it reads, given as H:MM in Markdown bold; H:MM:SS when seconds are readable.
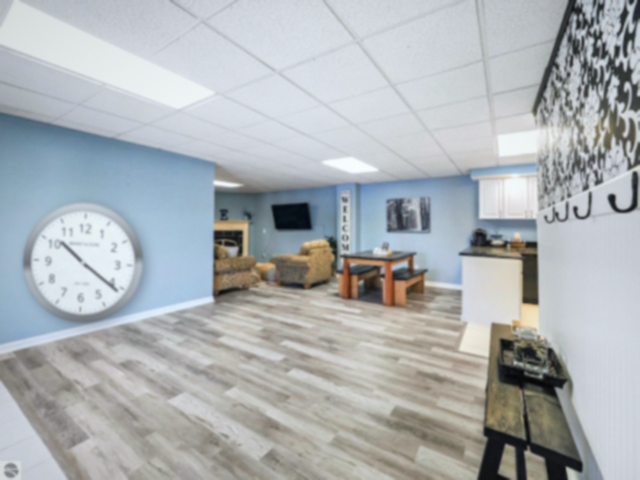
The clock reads **10:21**
